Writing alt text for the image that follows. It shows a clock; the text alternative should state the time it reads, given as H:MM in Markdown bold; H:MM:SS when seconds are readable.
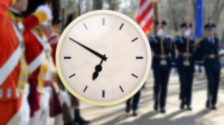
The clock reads **6:50**
